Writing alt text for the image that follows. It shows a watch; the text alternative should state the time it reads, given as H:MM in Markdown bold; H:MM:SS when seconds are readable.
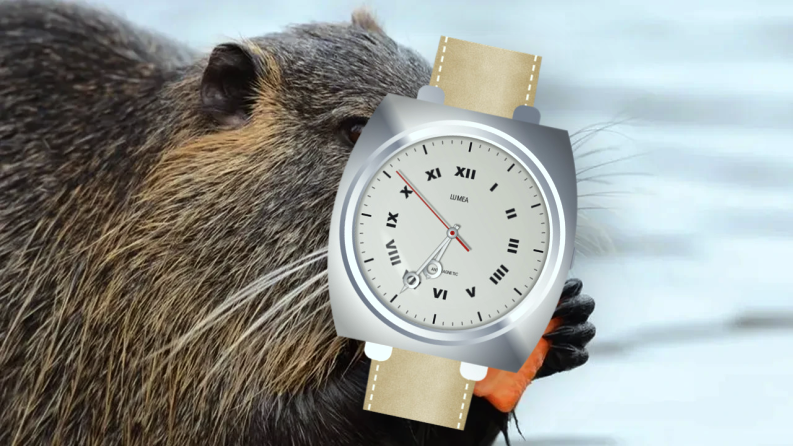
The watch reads **6:34:51**
